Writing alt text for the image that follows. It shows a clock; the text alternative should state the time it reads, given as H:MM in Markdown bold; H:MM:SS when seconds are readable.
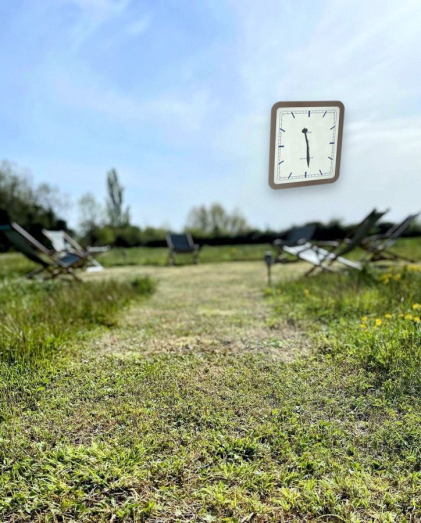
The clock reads **11:29**
